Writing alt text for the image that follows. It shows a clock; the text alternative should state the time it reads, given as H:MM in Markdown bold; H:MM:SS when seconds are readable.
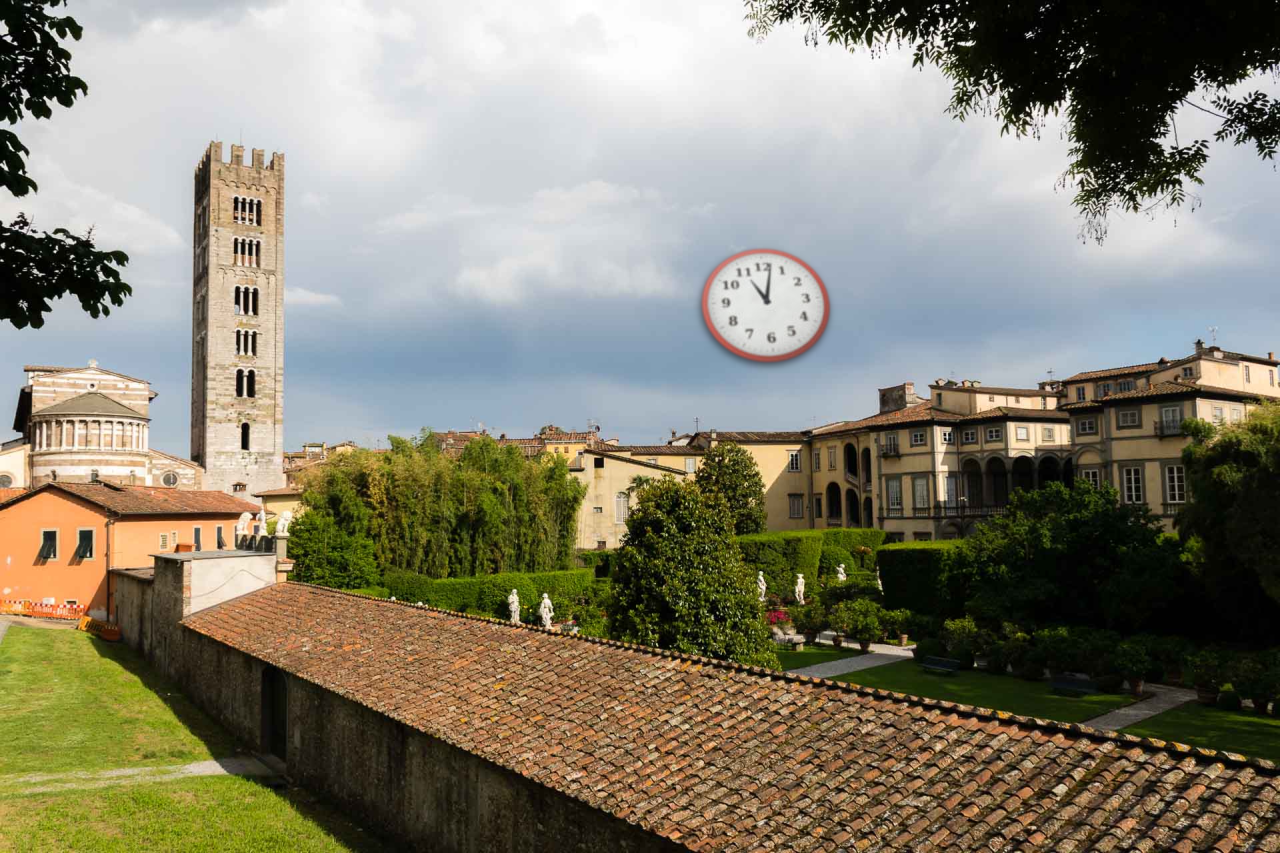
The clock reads **11:02**
